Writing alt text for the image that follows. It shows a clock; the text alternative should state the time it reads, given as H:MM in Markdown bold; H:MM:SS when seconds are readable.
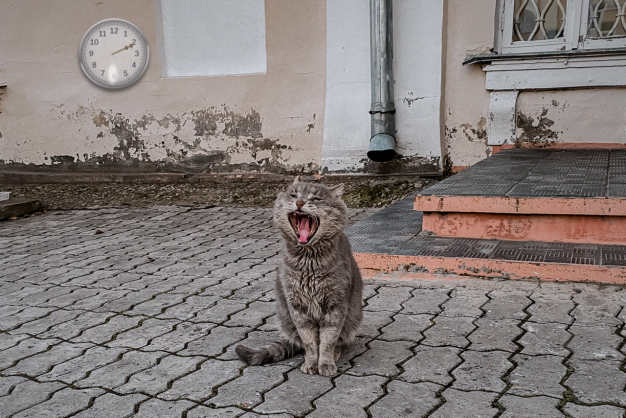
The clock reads **2:11**
